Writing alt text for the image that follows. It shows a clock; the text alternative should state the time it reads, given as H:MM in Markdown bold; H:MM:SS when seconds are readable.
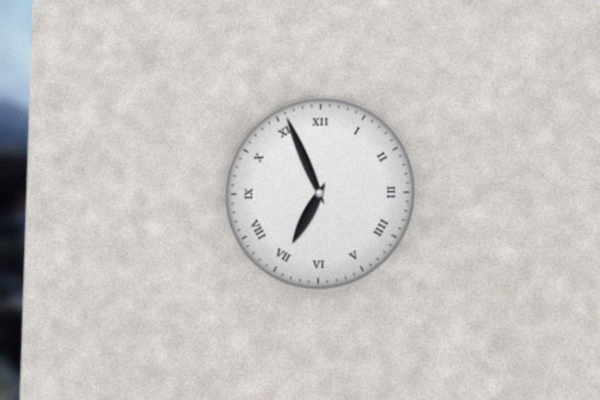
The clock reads **6:56**
